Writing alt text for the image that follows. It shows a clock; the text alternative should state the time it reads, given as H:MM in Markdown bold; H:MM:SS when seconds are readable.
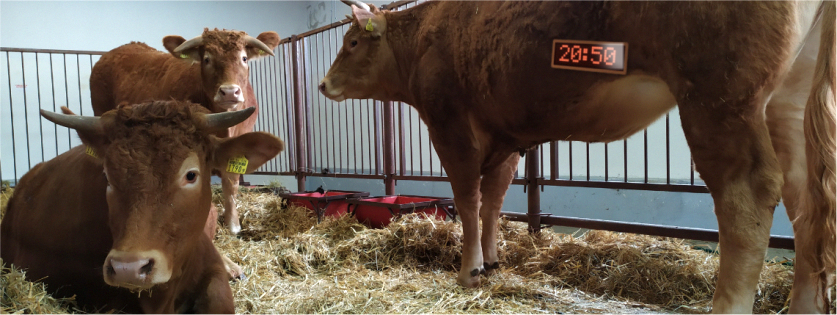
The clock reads **20:50**
